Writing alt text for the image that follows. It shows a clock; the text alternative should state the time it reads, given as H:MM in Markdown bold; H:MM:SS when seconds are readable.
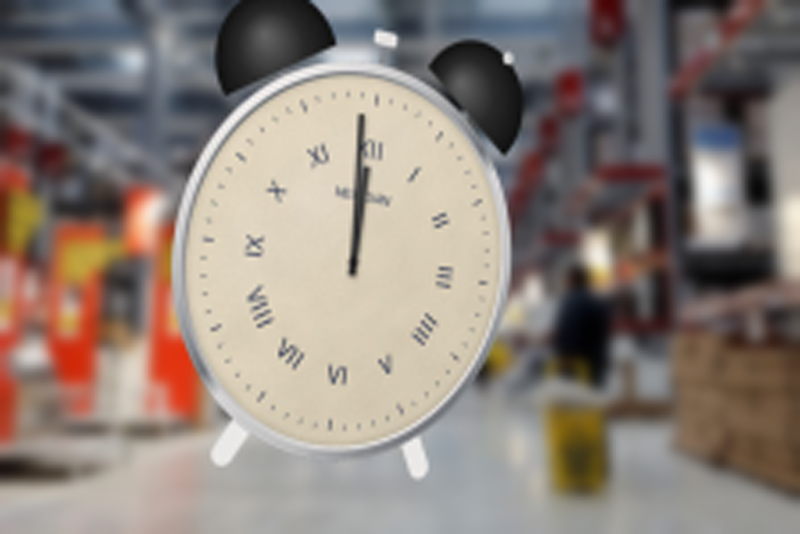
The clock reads **11:59**
